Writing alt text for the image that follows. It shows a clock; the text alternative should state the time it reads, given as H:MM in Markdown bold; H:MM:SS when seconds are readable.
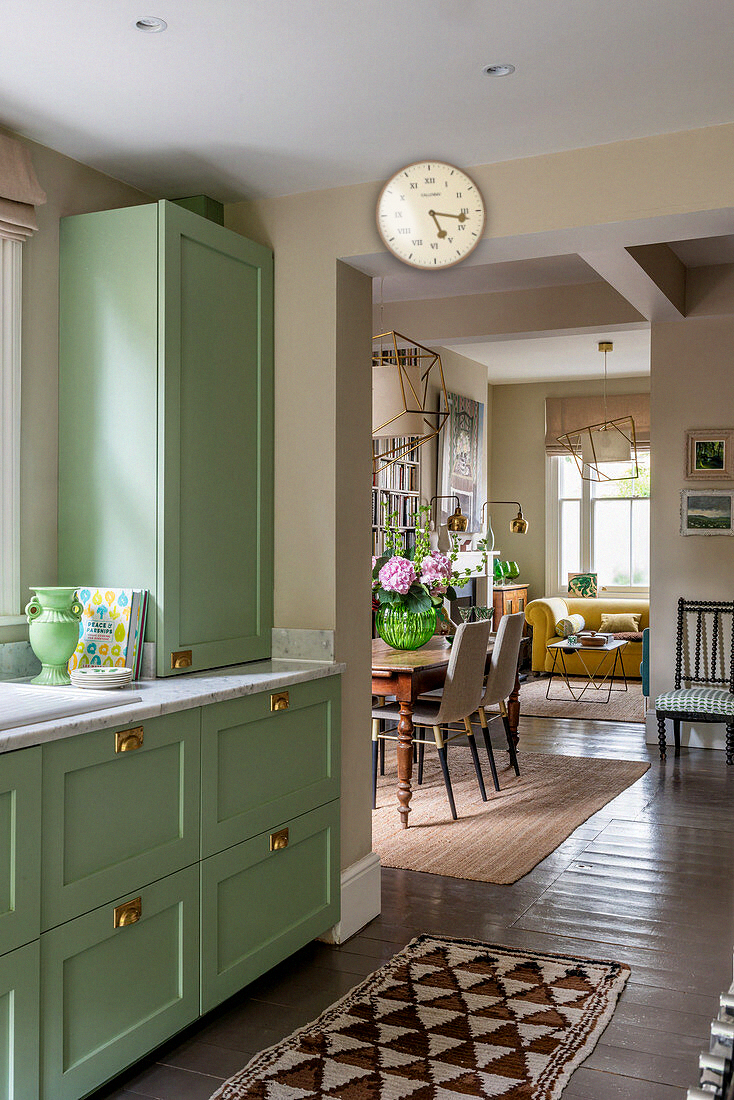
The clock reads **5:17**
